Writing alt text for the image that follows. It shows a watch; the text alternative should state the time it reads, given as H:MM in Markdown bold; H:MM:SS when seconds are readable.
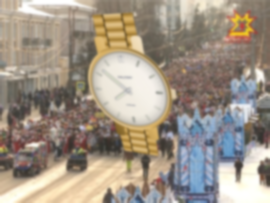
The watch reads **7:52**
